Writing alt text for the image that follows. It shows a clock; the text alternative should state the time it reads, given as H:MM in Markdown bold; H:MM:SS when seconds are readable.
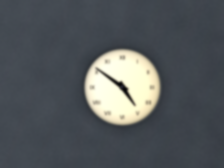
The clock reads **4:51**
